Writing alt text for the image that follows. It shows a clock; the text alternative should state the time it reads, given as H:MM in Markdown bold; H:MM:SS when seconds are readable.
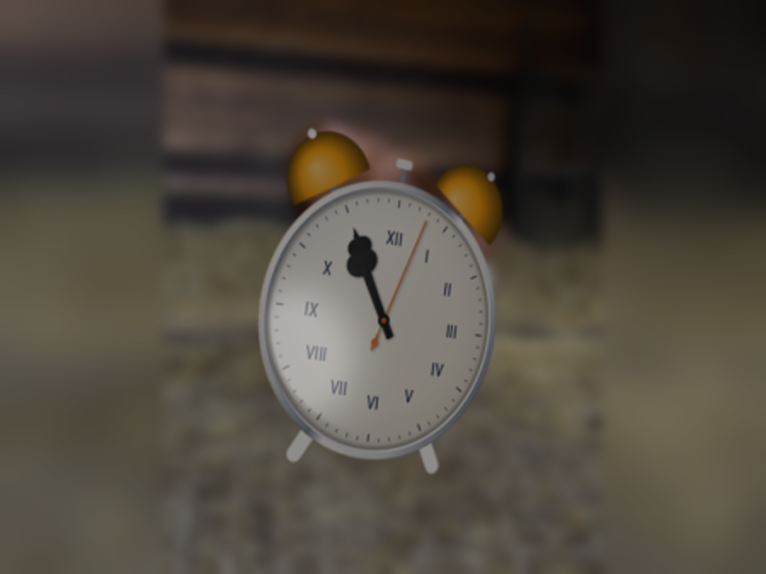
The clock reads **10:55:03**
